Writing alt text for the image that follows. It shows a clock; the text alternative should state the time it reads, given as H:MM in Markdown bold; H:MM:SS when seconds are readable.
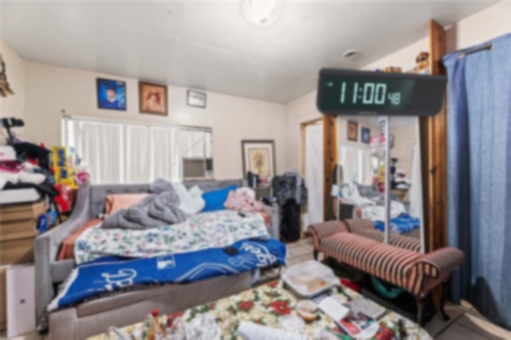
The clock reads **11:00**
